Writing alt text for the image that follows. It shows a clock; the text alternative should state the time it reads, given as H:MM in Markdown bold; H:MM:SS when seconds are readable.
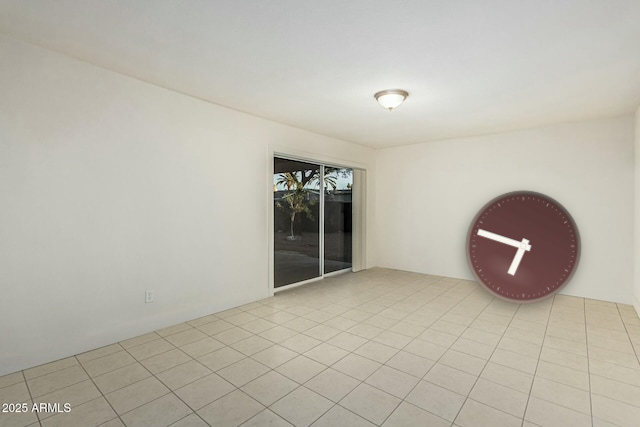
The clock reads **6:48**
